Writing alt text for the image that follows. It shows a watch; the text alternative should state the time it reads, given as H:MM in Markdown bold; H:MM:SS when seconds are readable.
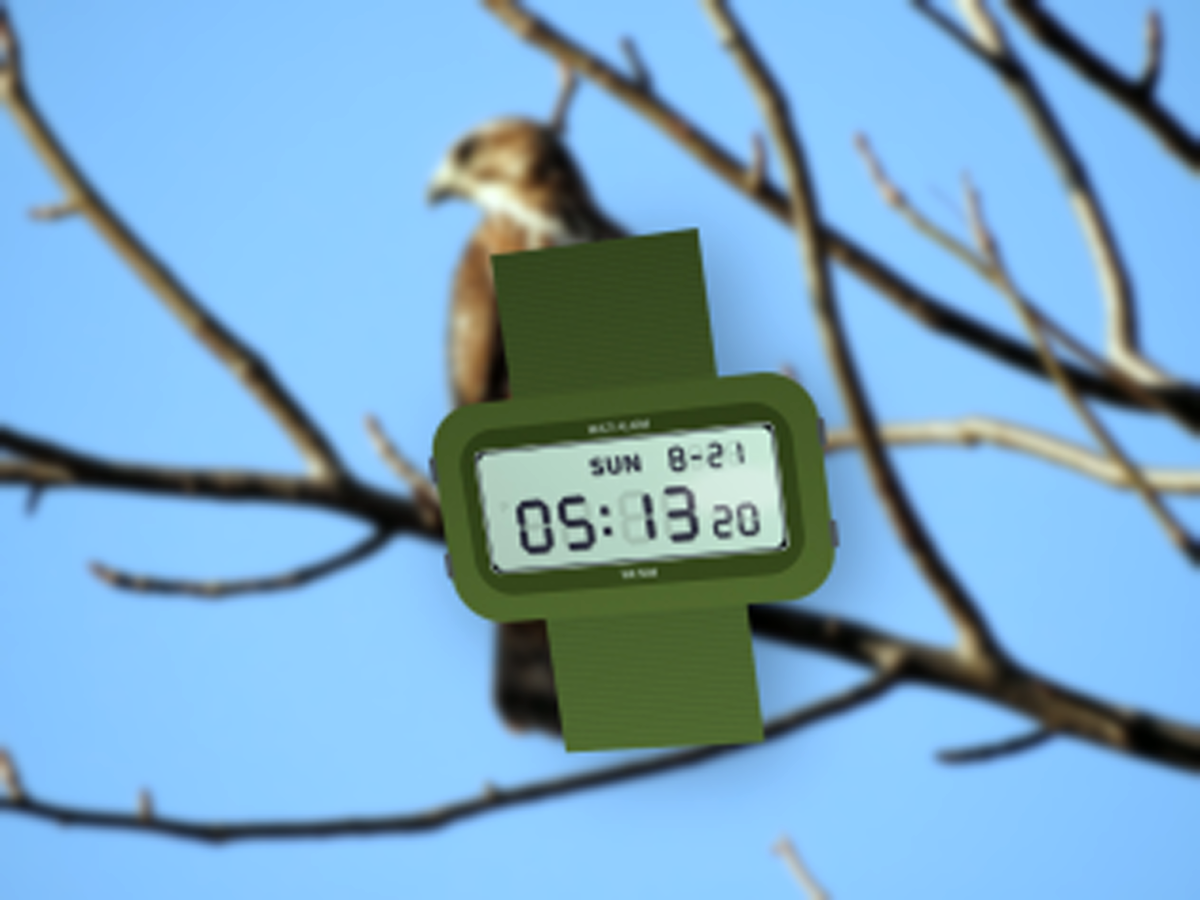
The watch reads **5:13:20**
